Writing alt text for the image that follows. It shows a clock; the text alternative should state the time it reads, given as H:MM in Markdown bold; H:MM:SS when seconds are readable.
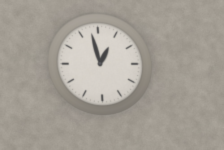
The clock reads **12:58**
